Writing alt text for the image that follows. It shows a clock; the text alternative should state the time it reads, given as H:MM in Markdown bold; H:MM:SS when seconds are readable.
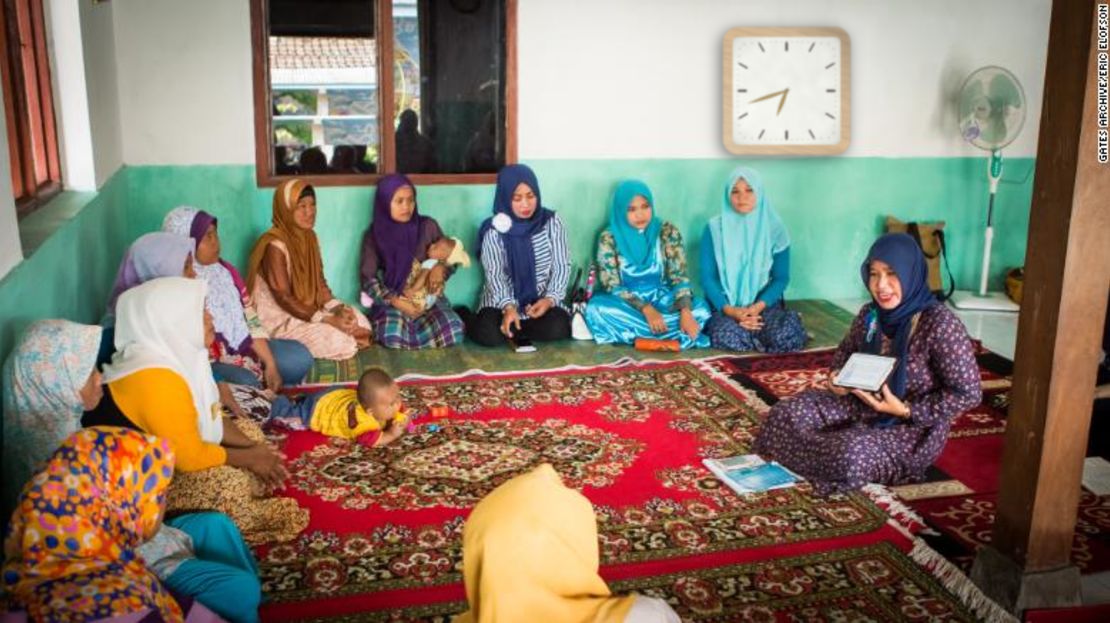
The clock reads **6:42**
